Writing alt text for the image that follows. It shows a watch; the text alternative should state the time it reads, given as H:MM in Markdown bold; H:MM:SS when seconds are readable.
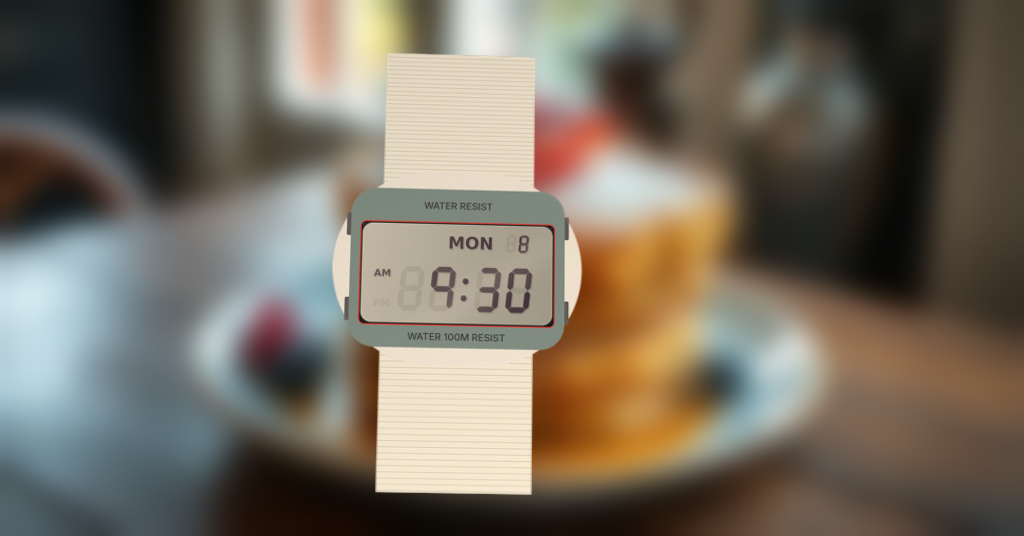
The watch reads **9:30**
